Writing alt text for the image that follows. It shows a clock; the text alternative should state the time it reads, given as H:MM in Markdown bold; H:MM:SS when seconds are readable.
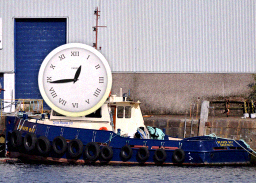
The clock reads **12:44**
